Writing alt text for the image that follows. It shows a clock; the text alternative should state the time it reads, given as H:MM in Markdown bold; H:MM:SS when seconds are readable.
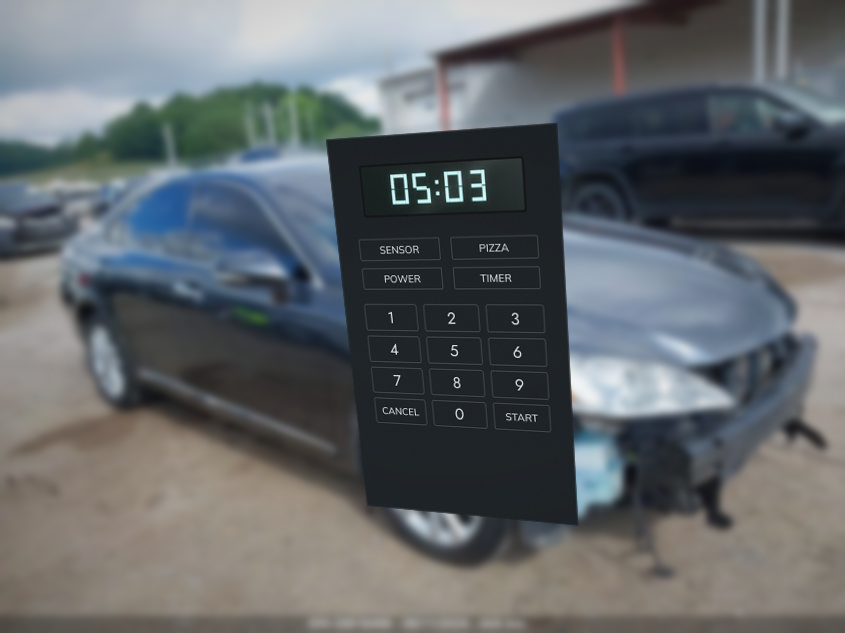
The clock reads **5:03**
